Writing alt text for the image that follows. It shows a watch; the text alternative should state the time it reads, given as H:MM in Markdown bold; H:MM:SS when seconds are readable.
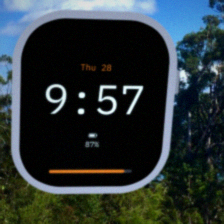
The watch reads **9:57**
